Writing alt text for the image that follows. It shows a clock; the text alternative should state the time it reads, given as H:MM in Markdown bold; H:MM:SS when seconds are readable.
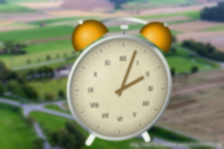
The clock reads **2:03**
